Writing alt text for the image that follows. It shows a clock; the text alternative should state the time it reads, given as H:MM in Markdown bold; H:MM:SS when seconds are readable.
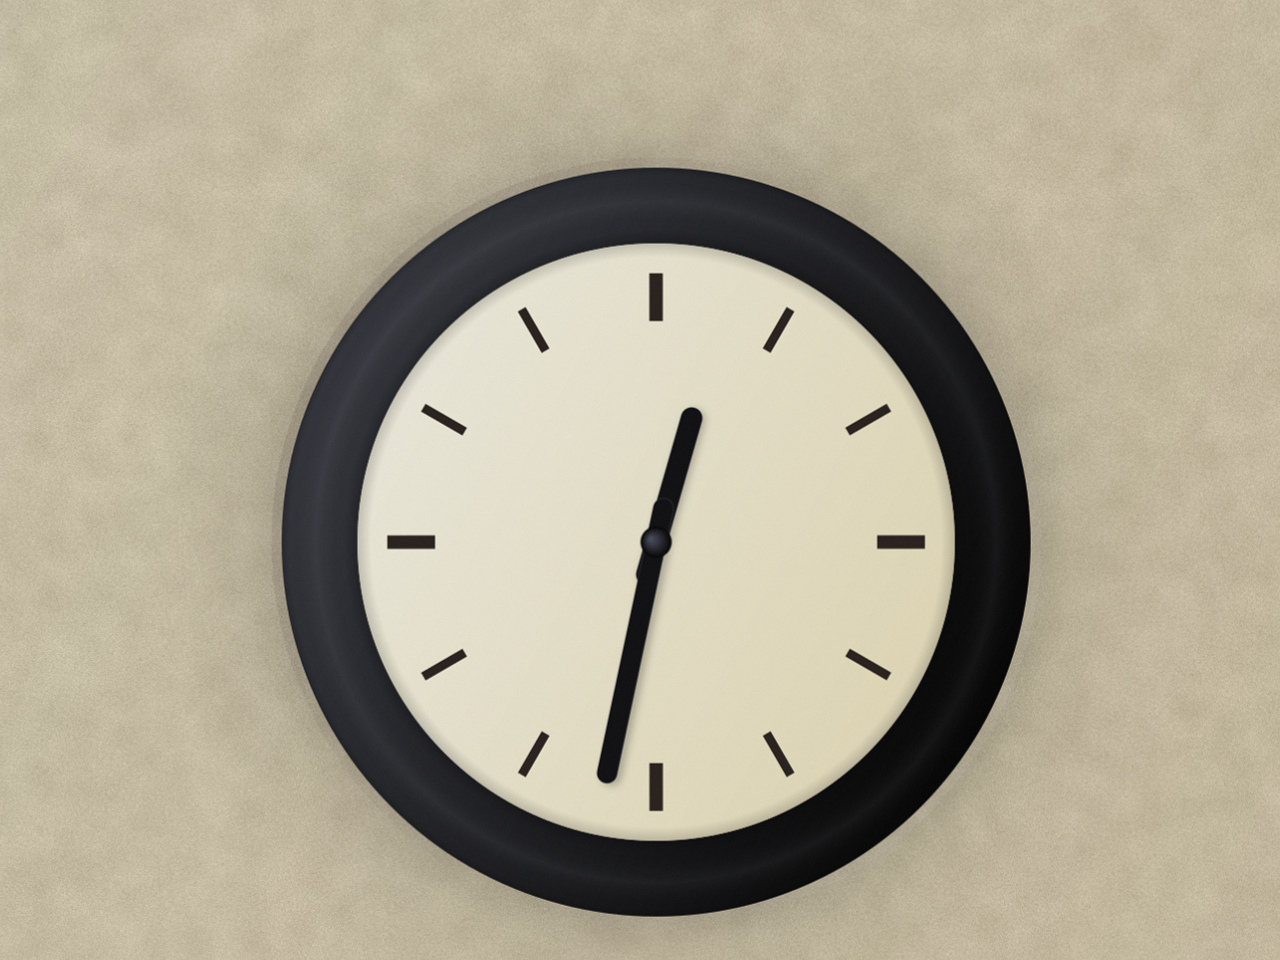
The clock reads **12:32**
